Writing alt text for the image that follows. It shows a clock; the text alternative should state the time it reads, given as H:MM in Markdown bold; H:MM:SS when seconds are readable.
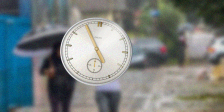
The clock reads **4:55**
